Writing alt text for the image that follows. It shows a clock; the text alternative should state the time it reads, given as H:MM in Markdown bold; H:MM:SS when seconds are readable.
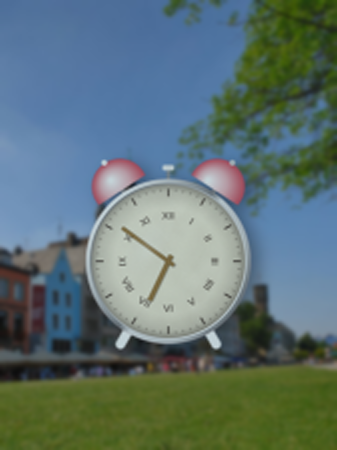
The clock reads **6:51**
